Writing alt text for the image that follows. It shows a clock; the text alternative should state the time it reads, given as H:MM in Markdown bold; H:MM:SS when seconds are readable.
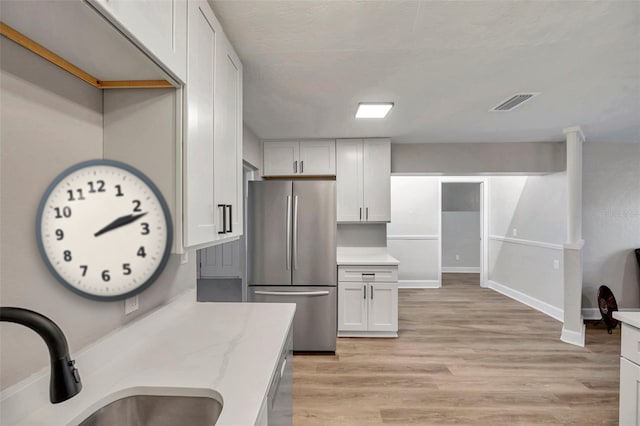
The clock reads **2:12**
